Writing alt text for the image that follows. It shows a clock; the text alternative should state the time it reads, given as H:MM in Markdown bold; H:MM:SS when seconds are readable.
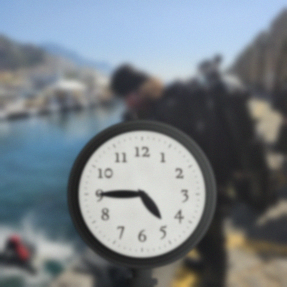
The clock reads **4:45**
